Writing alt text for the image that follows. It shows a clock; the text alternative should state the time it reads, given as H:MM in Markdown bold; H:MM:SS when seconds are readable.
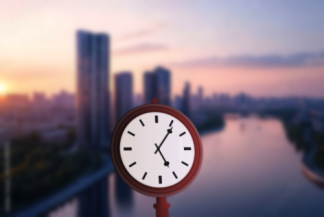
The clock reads **5:06**
